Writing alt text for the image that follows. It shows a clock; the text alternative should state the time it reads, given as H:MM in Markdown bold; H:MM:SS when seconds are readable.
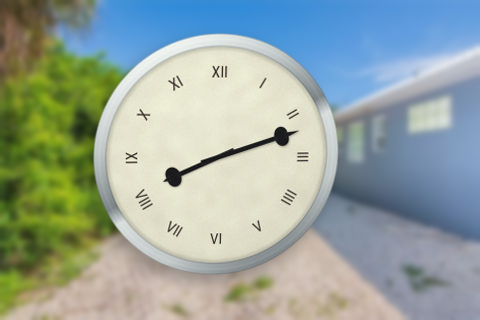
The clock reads **8:12**
